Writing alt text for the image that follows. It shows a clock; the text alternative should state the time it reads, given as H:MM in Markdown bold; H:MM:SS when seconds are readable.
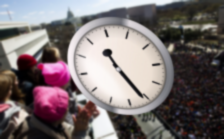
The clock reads **11:26**
